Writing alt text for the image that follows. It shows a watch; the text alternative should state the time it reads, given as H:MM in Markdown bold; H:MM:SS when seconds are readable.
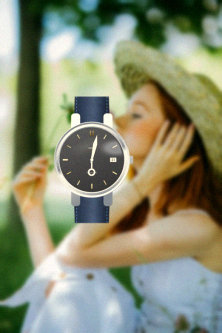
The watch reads **6:02**
